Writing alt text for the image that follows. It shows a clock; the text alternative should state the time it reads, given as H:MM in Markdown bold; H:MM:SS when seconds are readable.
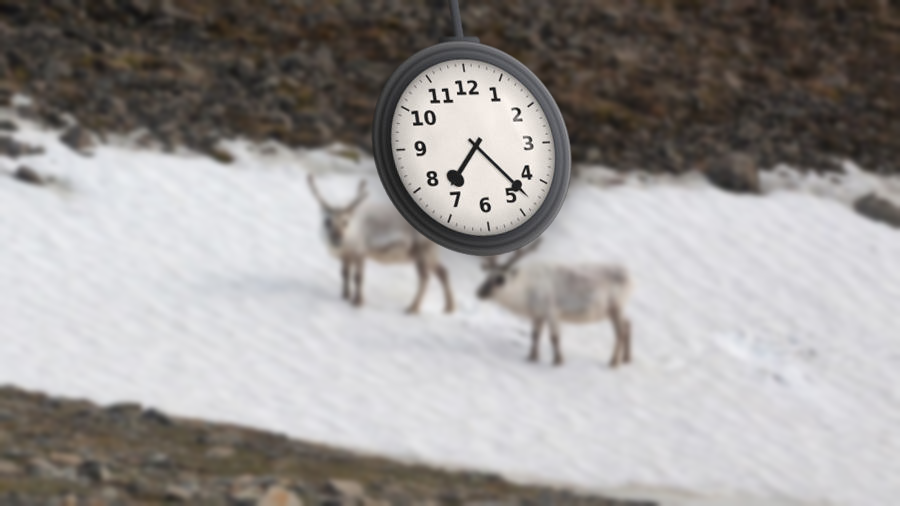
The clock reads **7:23**
